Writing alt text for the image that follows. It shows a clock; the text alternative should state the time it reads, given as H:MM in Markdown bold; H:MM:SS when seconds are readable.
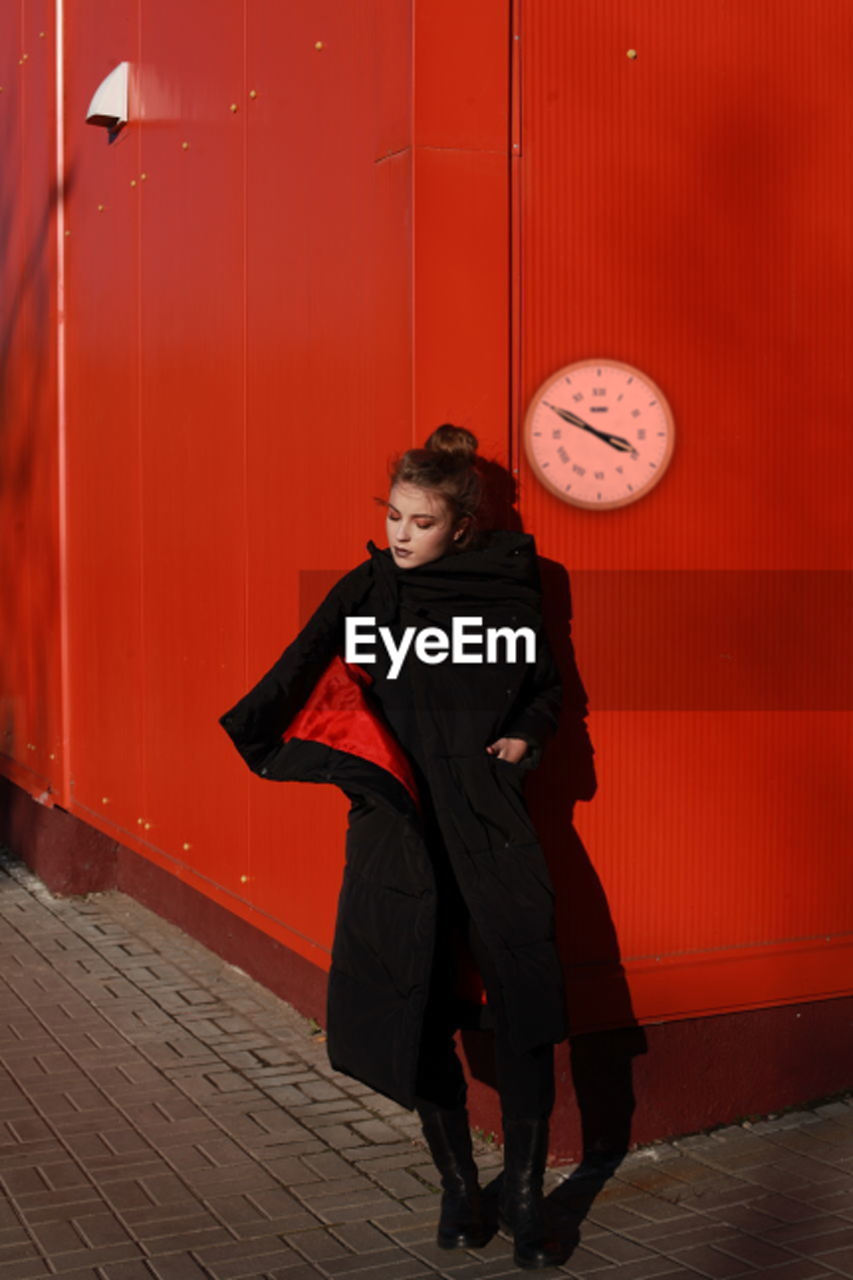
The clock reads **3:50**
